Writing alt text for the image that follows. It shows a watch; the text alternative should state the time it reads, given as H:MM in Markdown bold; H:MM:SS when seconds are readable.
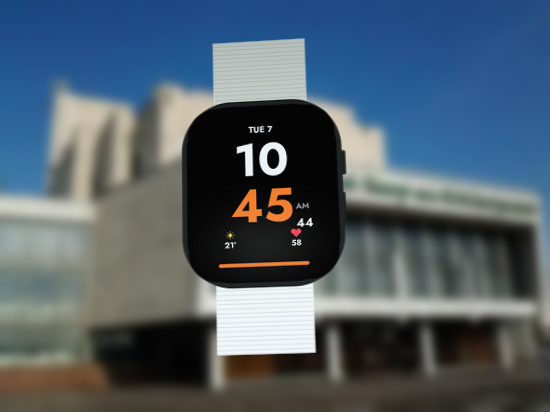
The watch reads **10:45:44**
